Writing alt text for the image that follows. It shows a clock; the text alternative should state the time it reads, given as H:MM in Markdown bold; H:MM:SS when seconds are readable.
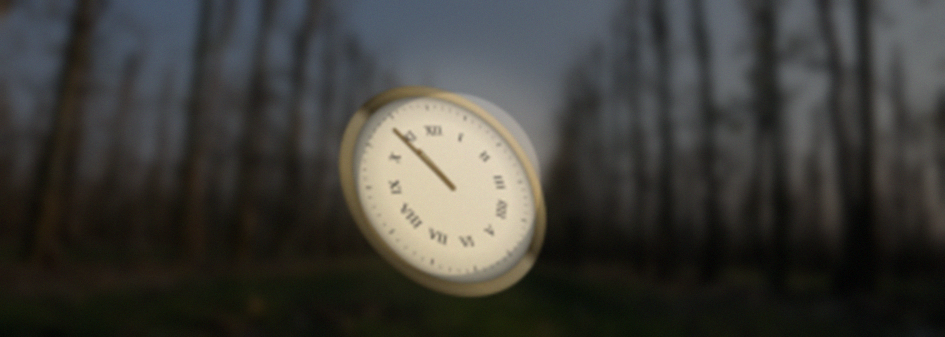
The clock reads **10:54**
